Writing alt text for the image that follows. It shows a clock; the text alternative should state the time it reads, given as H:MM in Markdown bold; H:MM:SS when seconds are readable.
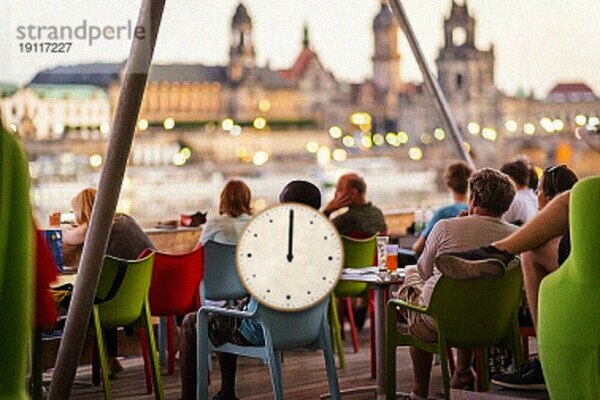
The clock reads **12:00**
